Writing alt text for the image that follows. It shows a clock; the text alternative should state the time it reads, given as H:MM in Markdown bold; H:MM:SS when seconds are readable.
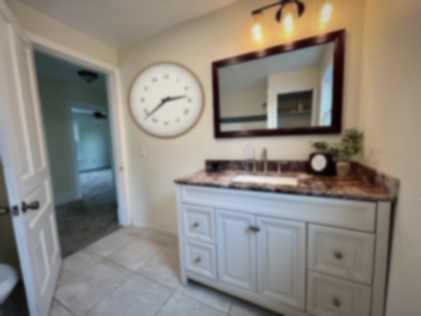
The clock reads **2:38**
